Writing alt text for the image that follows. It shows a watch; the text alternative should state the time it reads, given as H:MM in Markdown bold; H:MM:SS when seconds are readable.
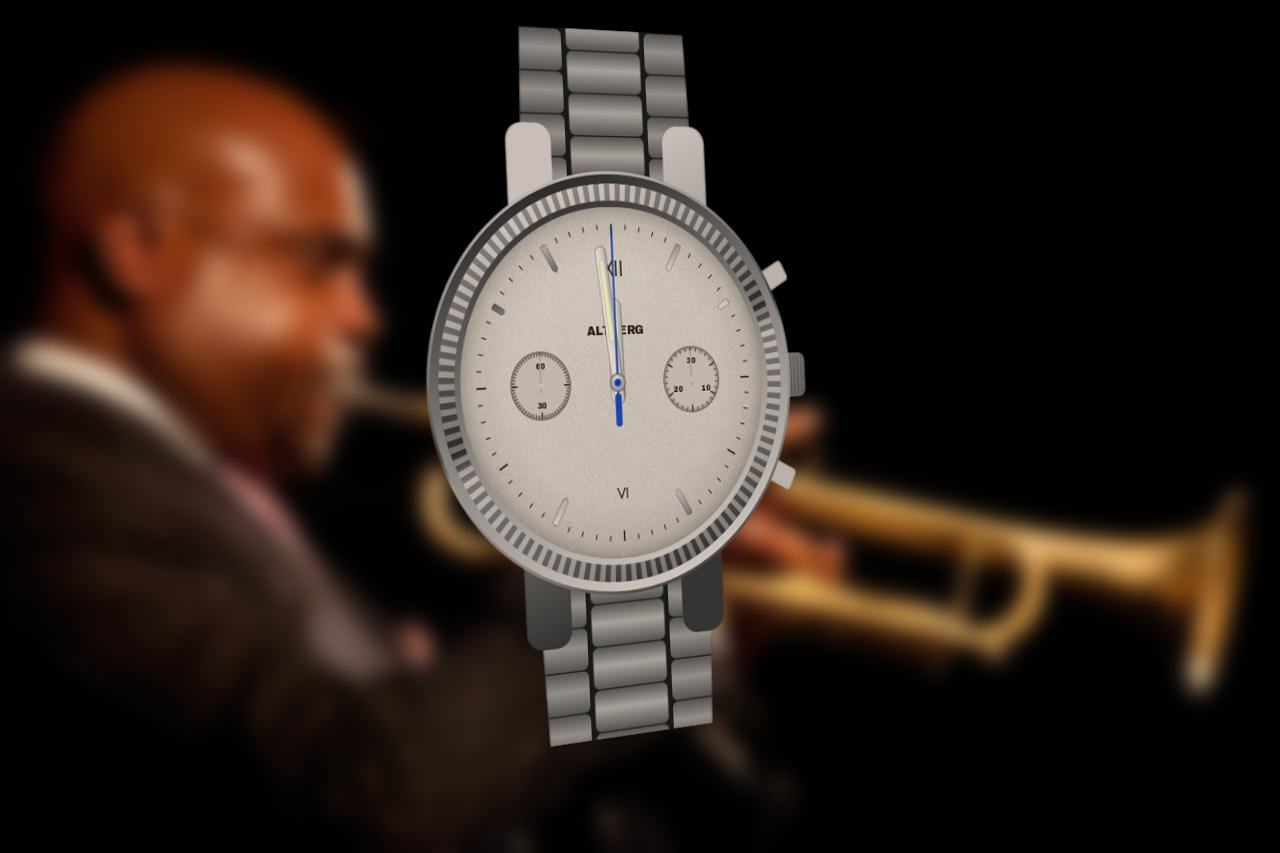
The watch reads **11:59**
